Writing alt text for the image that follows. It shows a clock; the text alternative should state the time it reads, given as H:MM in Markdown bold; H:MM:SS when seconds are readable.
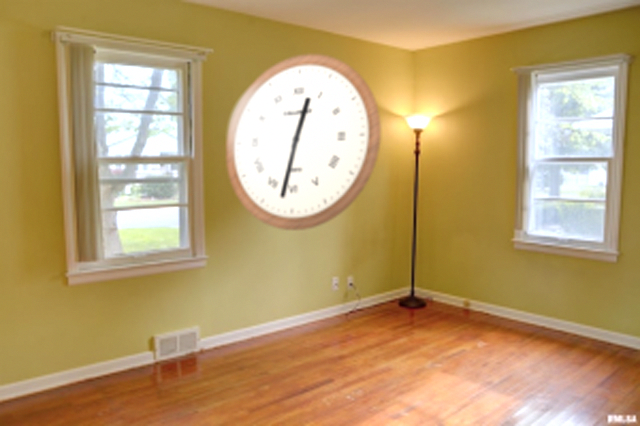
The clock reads **12:32**
